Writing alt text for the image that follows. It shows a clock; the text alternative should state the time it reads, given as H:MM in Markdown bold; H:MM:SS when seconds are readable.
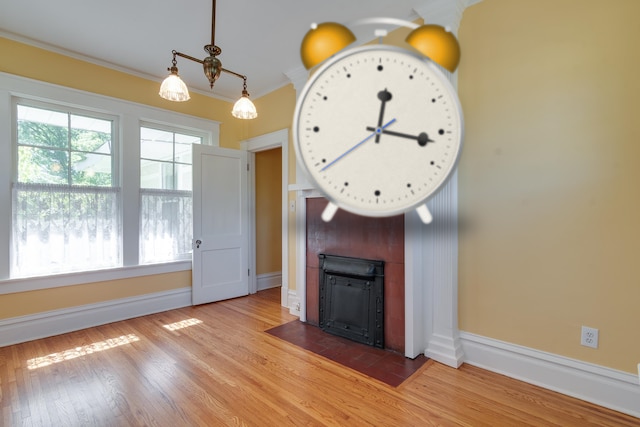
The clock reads **12:16:39**
